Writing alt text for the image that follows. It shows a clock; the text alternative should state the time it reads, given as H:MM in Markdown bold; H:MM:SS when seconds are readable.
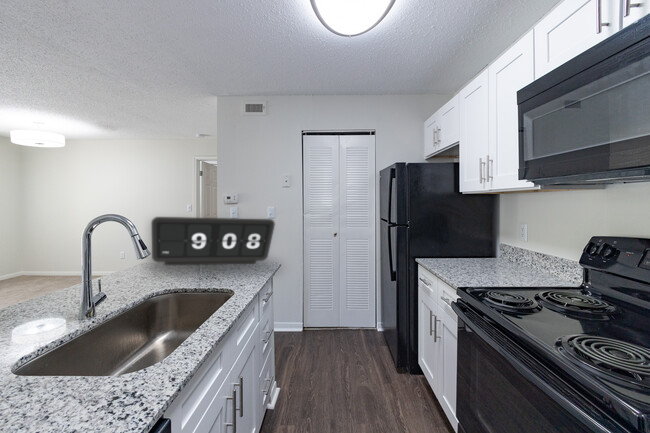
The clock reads **9:08**
